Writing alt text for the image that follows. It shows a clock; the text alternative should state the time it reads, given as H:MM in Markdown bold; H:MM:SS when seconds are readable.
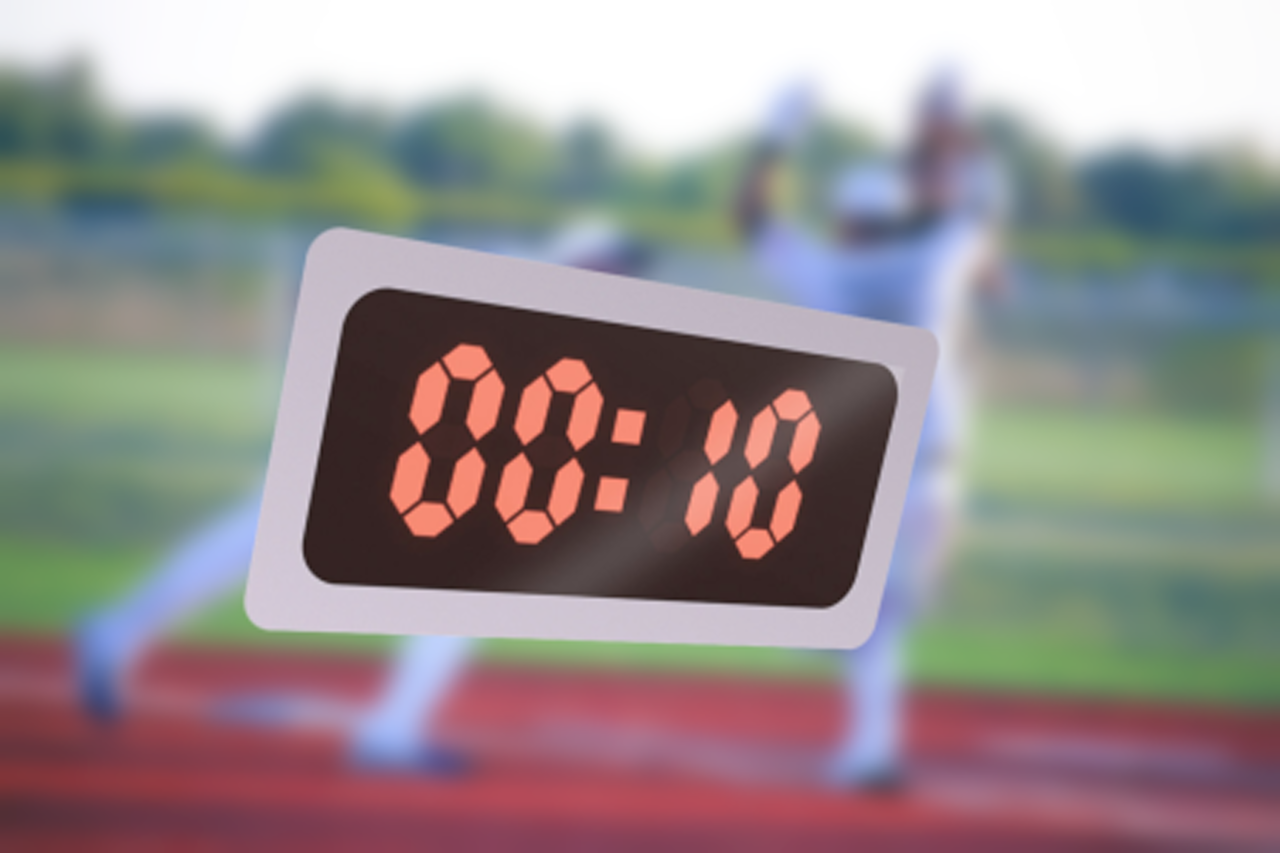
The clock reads **0:10**
